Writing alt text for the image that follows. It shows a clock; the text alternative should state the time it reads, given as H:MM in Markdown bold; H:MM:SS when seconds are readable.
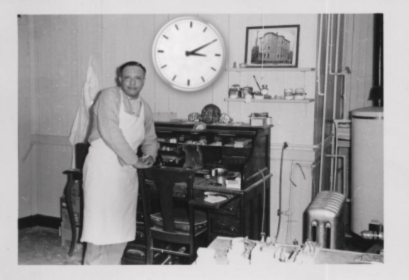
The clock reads **3:10**
